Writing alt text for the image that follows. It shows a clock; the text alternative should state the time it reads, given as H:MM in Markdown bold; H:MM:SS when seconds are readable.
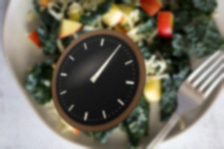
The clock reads **1:05**
